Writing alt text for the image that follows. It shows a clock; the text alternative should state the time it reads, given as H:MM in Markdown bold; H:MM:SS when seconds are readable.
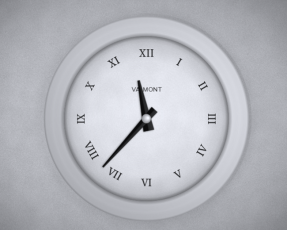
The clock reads **11:37**
